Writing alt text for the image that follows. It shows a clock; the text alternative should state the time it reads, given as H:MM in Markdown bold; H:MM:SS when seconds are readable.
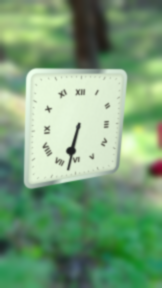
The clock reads **6:32**
